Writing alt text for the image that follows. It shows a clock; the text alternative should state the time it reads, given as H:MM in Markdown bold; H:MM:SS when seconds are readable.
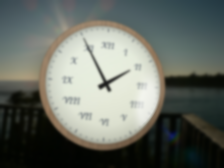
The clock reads **1:55**
